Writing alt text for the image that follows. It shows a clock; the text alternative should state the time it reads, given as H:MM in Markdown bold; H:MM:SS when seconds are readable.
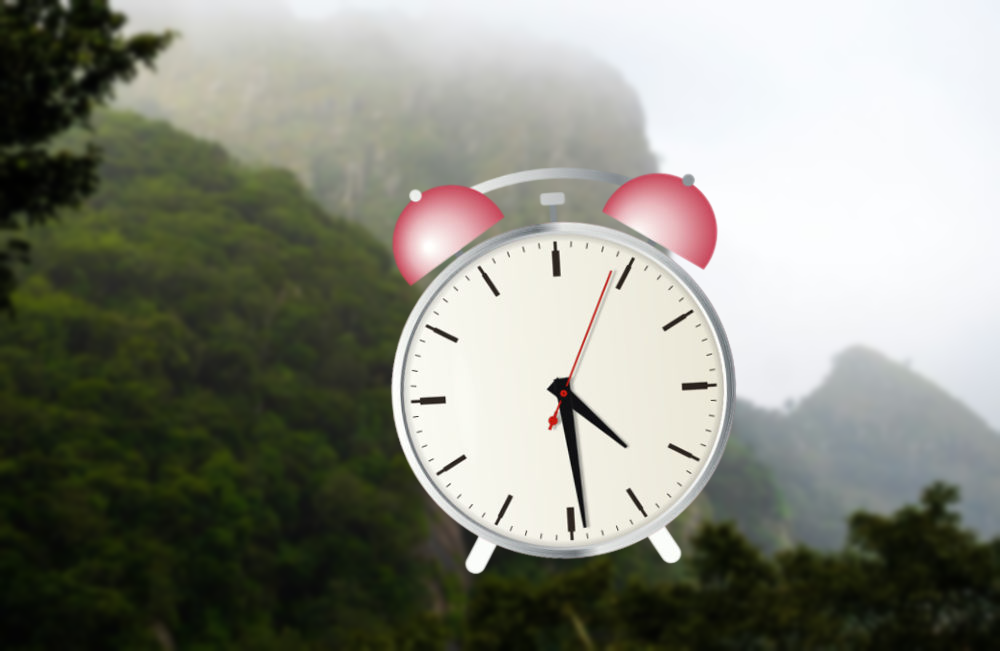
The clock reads **4:29:04**
